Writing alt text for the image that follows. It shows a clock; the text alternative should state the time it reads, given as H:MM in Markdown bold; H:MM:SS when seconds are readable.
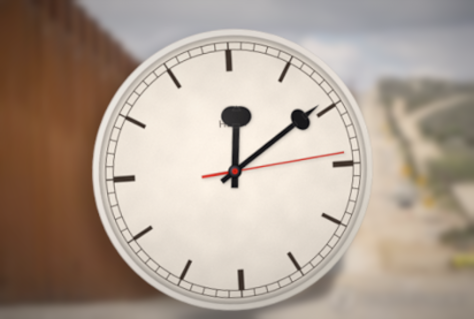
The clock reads **12:09:14**
